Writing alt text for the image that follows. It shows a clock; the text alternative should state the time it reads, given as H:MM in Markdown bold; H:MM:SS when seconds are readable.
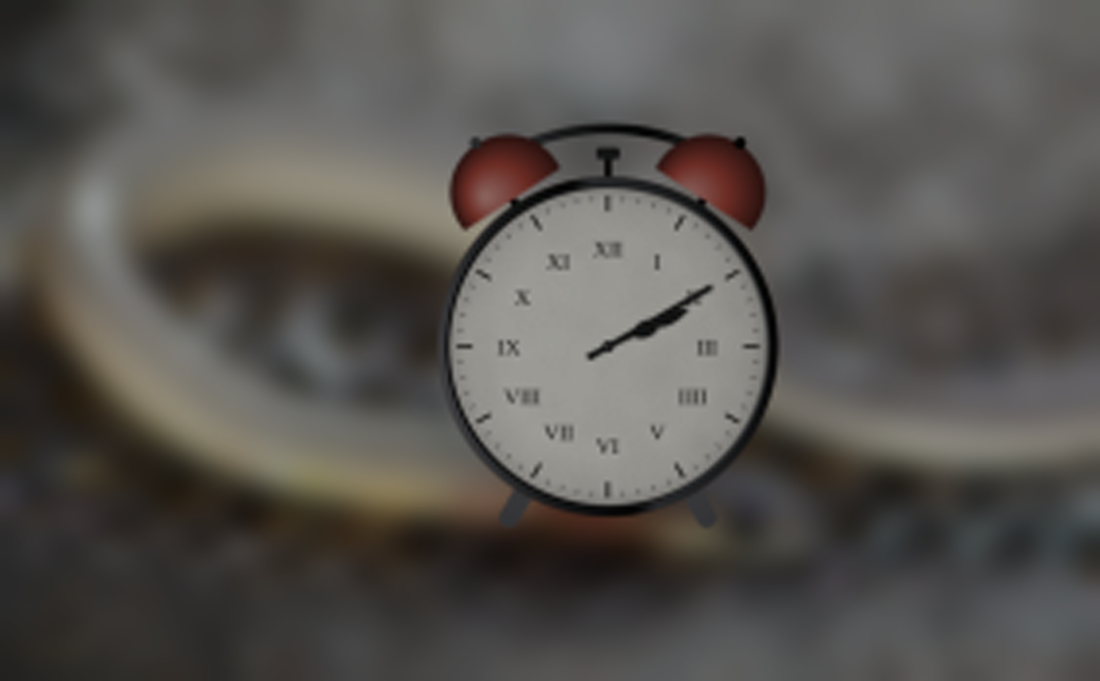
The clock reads **2:10**
